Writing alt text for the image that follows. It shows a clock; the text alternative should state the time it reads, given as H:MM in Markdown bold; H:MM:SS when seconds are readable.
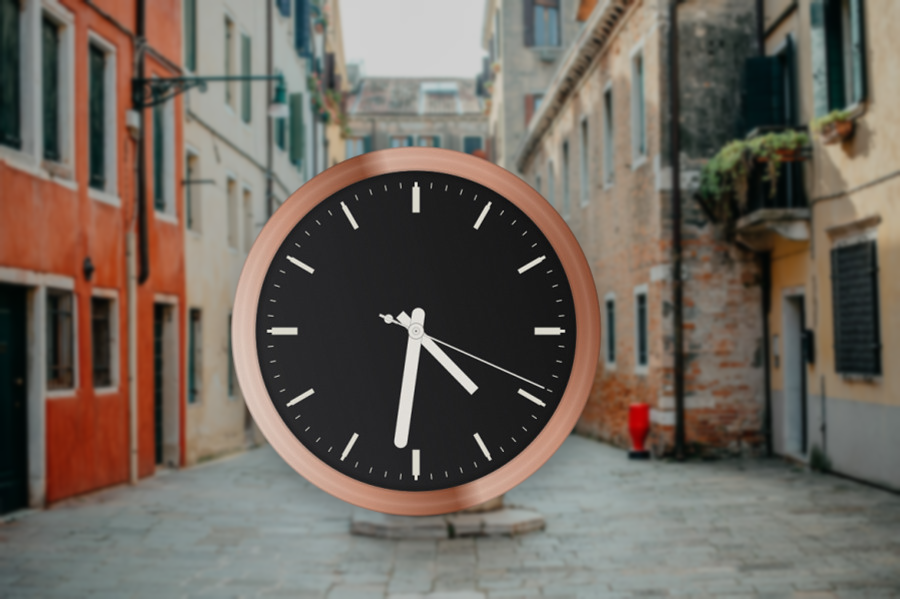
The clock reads **4:31:19**
